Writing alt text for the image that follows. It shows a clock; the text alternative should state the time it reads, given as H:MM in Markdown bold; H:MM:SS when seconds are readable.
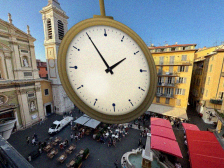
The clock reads **1:55**
